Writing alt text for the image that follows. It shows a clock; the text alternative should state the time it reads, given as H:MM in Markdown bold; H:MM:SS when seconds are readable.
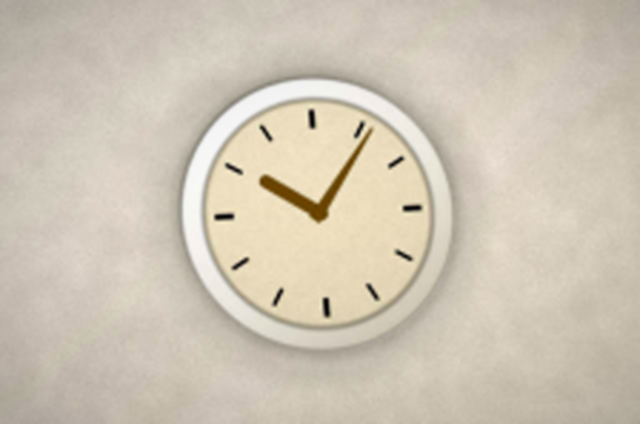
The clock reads **10:06**
